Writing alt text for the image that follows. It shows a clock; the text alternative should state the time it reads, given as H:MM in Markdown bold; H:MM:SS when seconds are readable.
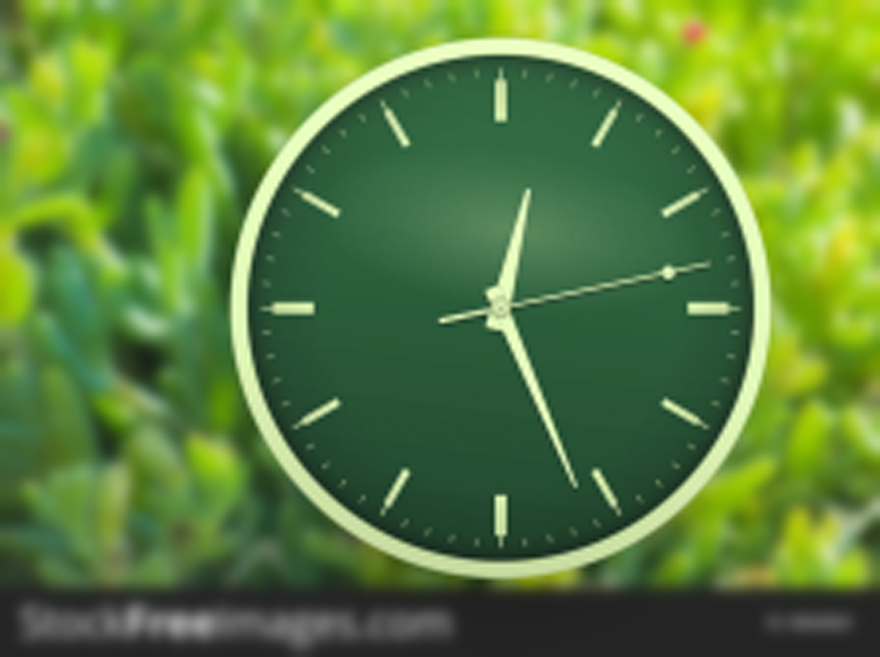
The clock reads **12:26:13**
